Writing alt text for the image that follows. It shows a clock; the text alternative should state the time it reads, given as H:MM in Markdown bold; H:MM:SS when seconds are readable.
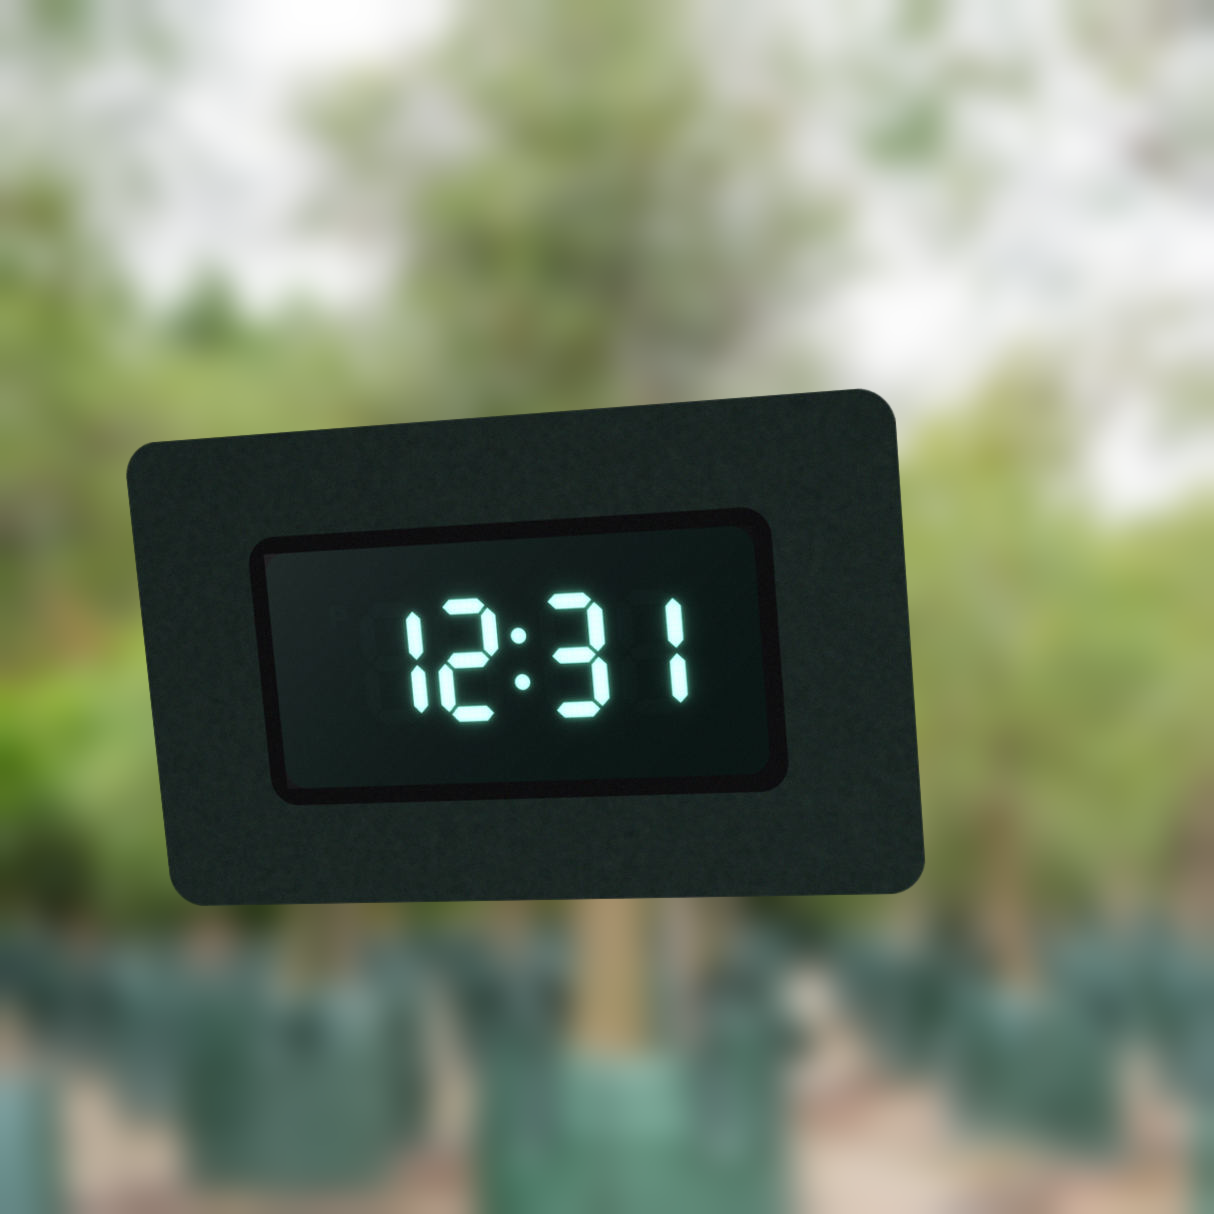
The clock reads **12:31**
